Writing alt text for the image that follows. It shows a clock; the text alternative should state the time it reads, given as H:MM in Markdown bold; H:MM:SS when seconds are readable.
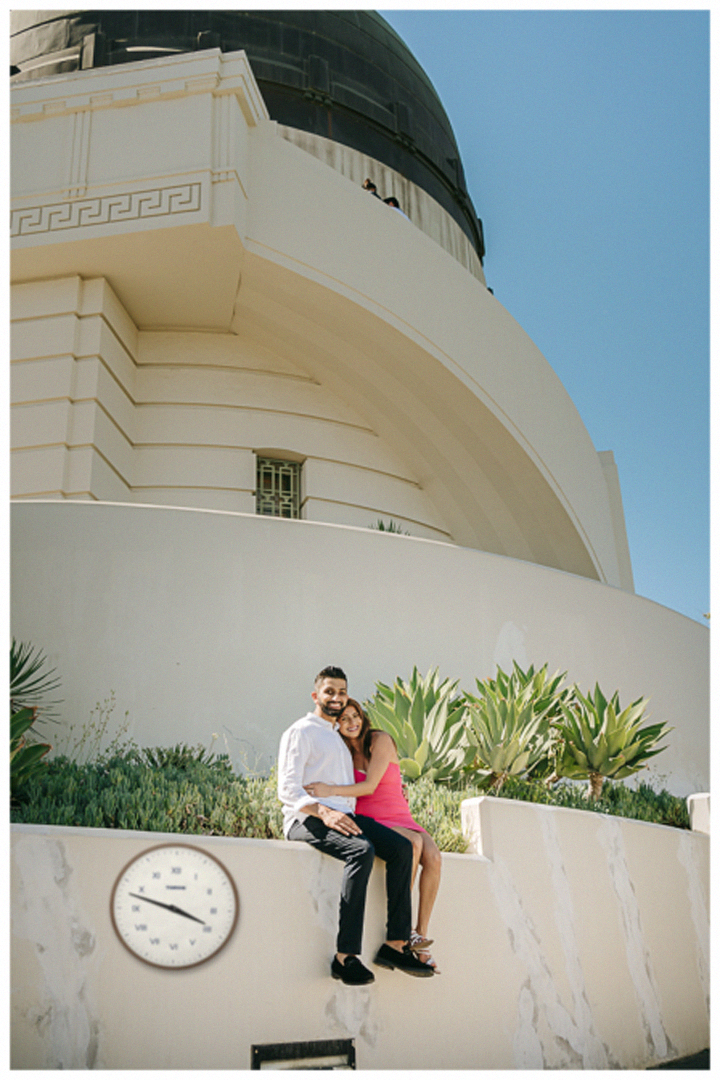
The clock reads **3:48**
